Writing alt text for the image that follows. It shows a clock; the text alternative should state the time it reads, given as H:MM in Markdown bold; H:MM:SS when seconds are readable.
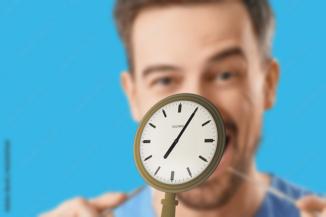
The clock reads **7:05**
